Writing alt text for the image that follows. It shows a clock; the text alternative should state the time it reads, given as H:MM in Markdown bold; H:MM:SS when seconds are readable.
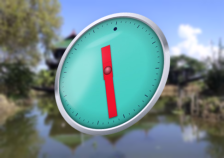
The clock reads **11:27**
